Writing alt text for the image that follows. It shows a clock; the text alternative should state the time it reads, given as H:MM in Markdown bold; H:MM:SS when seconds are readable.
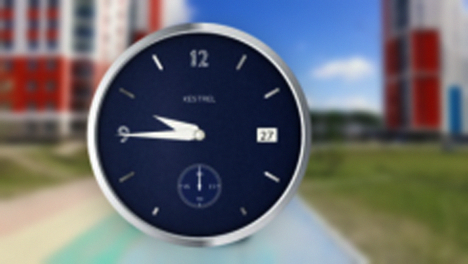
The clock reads **9:45**
